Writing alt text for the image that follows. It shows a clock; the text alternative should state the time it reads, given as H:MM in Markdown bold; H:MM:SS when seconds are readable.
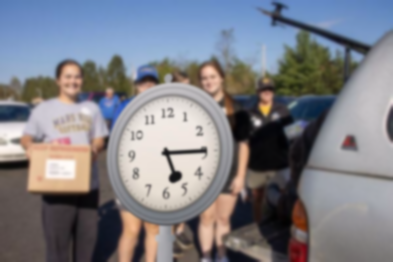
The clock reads **5:15**
